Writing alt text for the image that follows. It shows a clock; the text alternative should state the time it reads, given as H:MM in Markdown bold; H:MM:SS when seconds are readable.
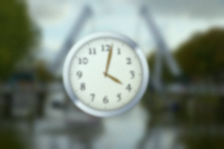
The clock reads **4:02**
